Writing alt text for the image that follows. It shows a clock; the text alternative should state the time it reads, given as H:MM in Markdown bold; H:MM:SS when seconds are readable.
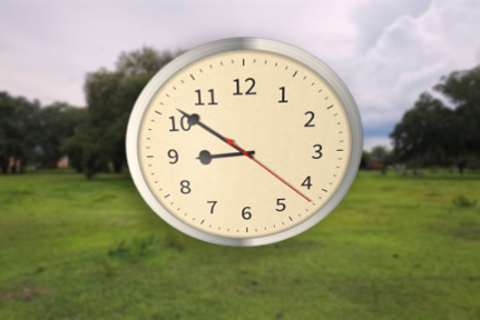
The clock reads **8:51:22**
